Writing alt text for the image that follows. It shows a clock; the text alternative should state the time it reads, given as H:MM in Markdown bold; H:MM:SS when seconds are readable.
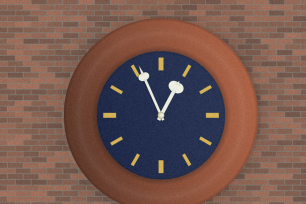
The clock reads **12:56**
